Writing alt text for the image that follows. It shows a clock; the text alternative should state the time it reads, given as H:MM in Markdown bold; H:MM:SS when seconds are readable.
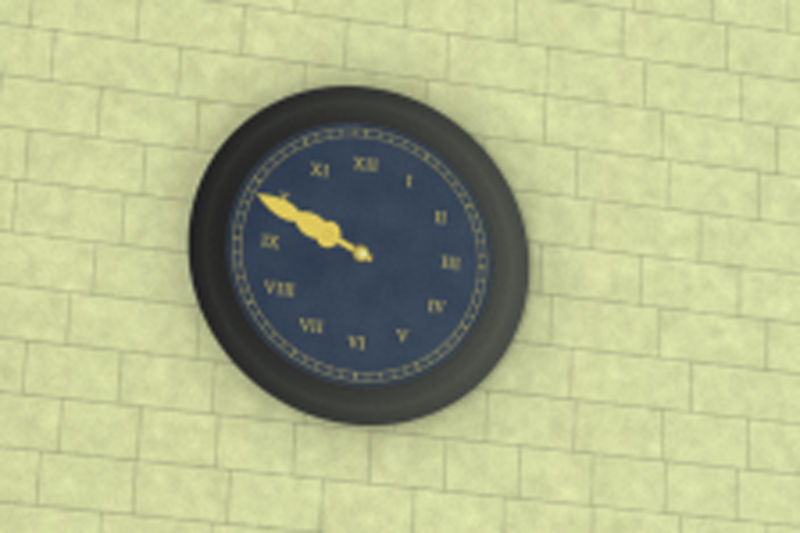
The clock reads **9:49**
